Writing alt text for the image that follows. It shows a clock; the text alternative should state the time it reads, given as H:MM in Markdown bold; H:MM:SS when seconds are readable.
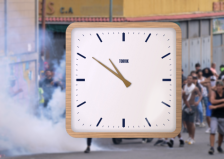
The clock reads **10:51**
